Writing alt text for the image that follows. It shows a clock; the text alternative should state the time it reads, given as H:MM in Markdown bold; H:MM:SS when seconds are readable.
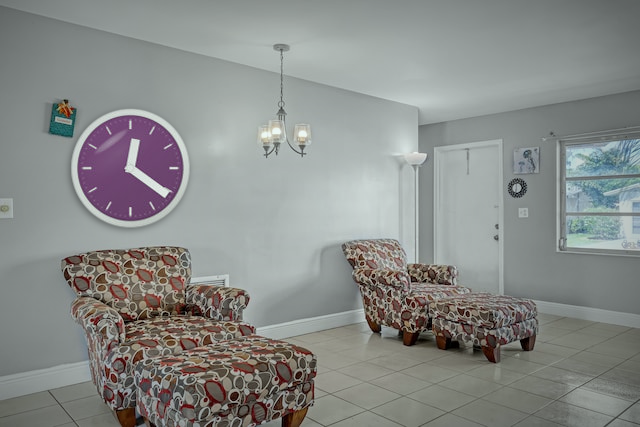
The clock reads **12:21**
